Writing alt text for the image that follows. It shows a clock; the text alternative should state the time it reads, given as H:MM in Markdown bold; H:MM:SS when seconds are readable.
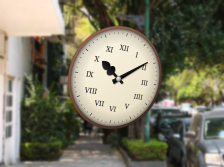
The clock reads **10:09**
